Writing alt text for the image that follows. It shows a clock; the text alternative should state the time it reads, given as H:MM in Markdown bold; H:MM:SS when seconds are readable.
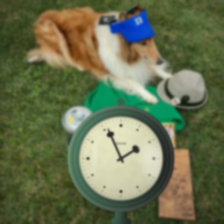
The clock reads **1:56**
